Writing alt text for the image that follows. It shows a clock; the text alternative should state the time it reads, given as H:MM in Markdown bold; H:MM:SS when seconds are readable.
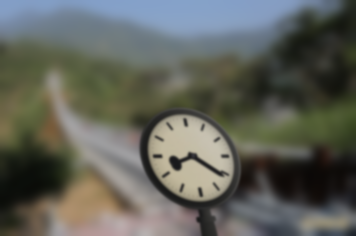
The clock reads **8:21**
